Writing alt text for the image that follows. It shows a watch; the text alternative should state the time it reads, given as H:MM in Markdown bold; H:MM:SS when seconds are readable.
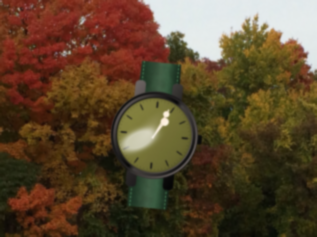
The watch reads **1:04**
